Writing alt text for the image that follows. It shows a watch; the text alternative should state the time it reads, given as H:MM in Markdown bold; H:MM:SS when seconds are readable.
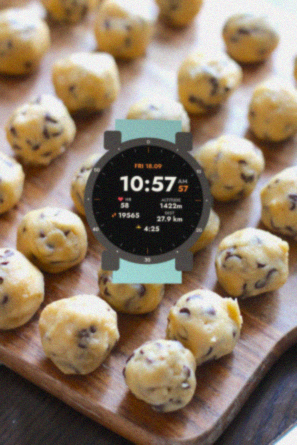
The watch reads **10:57**
